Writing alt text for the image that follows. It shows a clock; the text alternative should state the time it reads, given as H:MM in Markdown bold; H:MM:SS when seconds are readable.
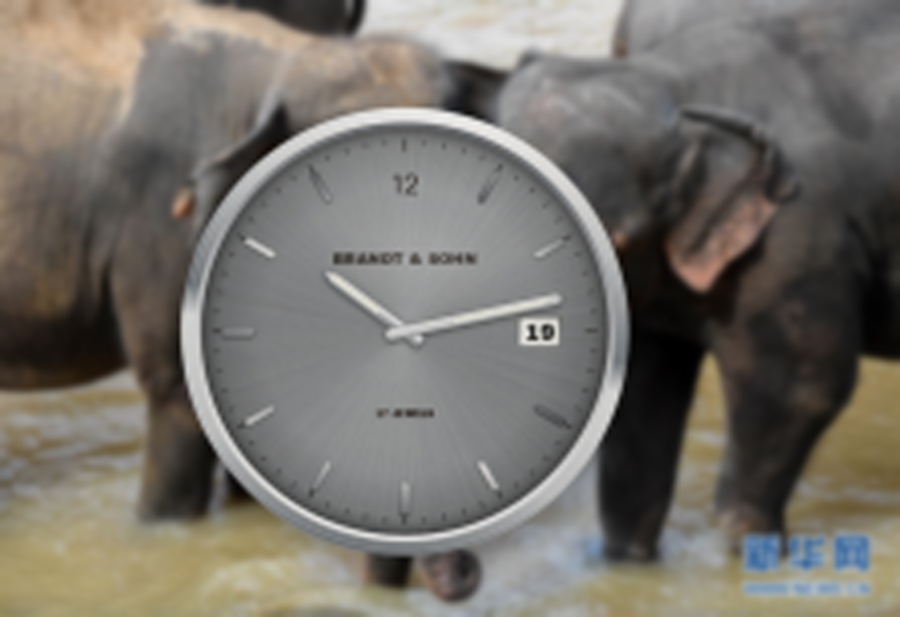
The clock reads **10:13**
